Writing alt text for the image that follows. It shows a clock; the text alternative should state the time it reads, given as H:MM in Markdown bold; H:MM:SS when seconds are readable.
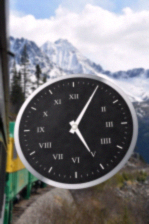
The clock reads **5:05**
